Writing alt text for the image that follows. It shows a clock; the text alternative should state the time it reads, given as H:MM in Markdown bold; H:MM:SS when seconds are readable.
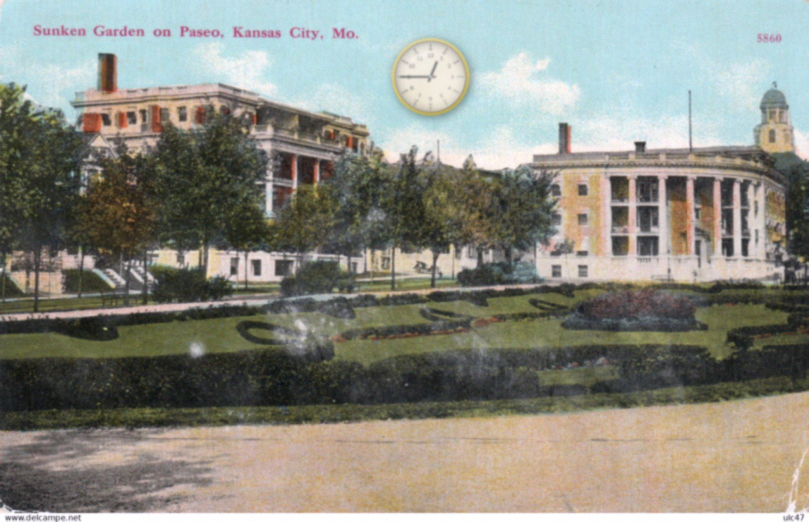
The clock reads **12:45**
